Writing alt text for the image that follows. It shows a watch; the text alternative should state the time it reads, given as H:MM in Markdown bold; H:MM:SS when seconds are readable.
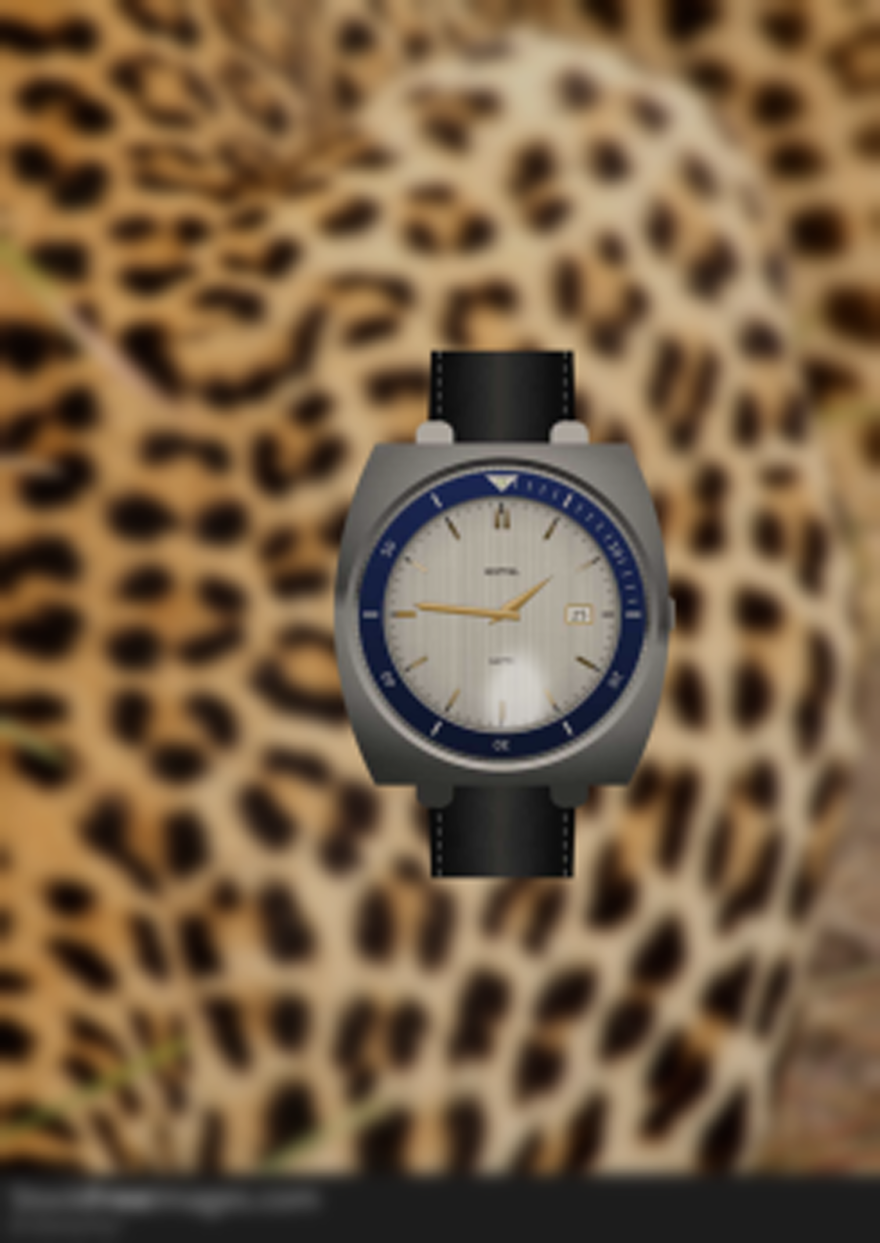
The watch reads **1:46**
